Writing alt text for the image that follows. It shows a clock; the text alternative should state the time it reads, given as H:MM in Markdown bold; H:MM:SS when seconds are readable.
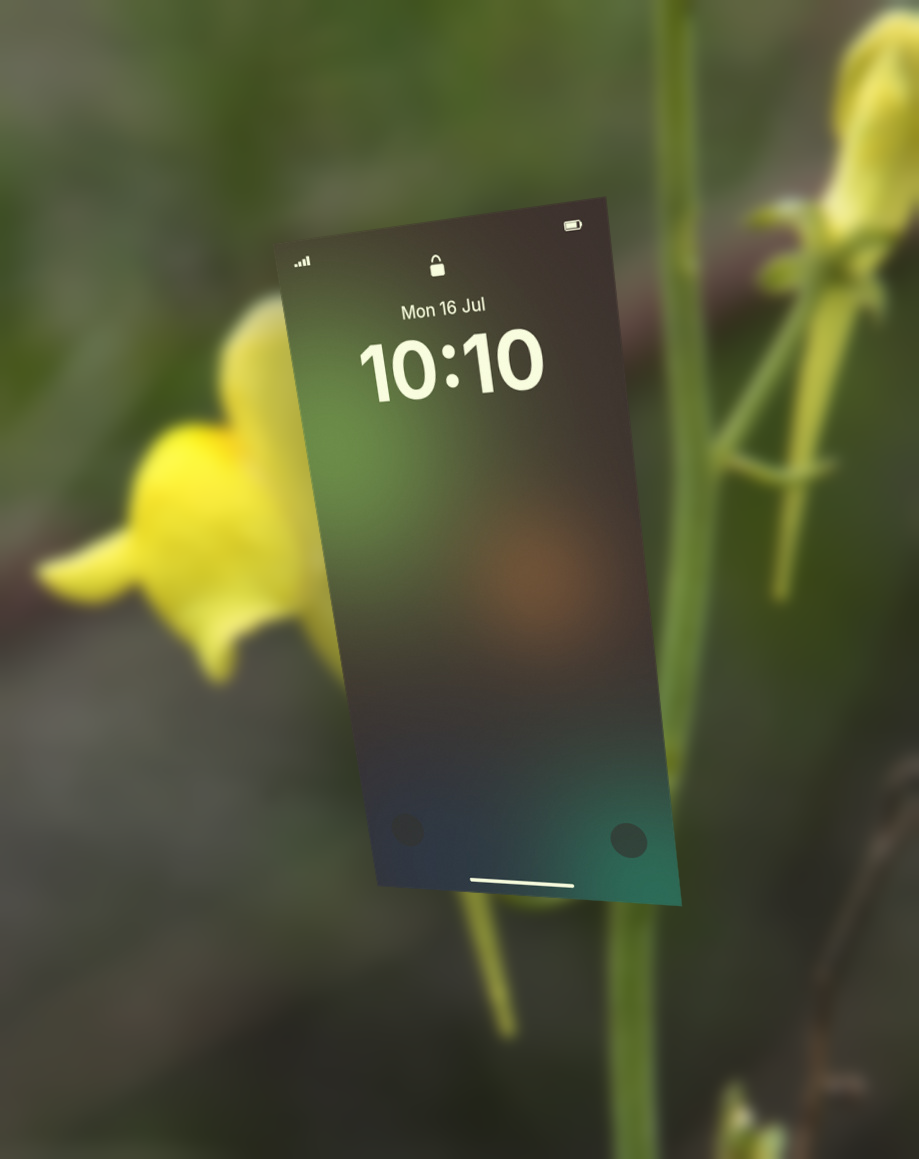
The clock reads **10:10**
